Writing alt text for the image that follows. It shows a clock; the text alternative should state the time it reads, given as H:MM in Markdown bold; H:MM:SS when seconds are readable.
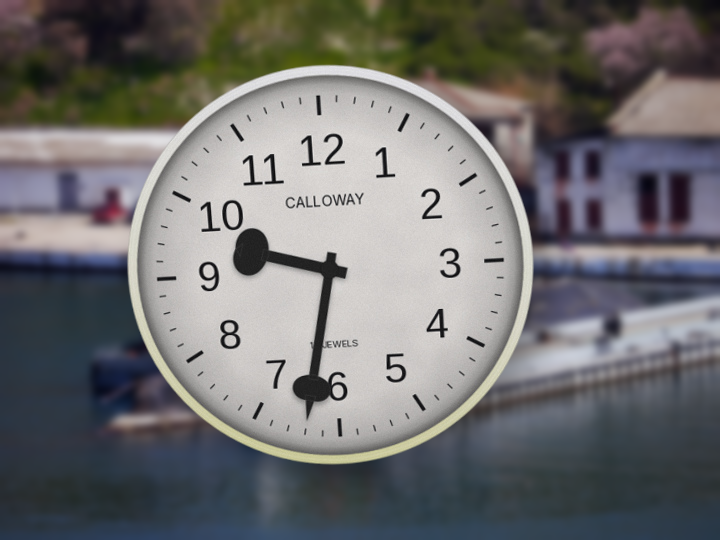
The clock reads **9:32**
